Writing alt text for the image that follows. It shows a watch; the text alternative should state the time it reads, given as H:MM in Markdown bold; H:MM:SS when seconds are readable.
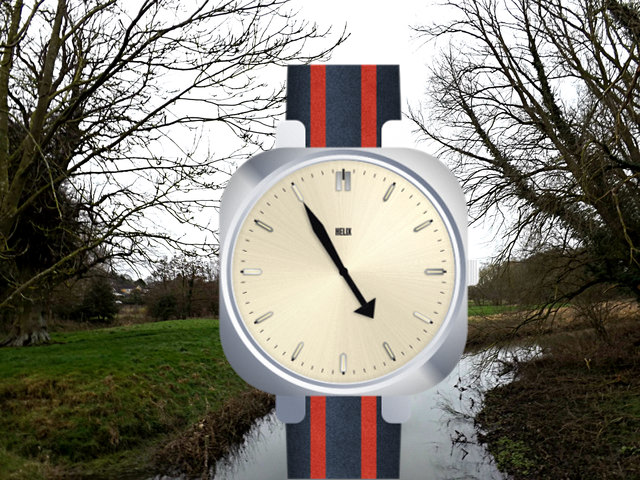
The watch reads **4:55**
